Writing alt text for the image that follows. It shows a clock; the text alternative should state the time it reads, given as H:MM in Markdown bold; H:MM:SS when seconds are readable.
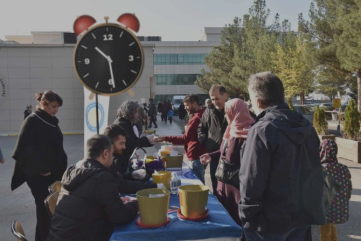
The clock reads **10:29**
